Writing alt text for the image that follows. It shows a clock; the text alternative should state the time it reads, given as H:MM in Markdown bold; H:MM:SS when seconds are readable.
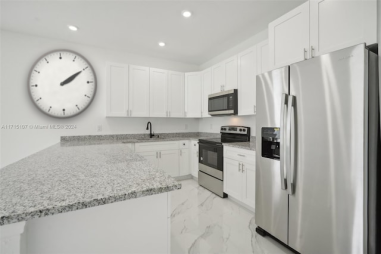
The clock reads **2:10**
